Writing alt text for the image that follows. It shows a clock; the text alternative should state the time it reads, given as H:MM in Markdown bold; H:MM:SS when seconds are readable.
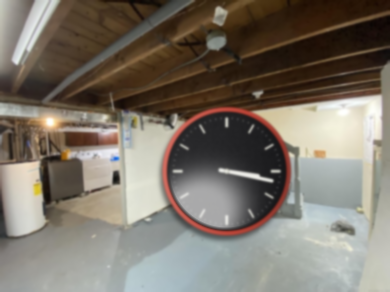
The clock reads **3:17**
